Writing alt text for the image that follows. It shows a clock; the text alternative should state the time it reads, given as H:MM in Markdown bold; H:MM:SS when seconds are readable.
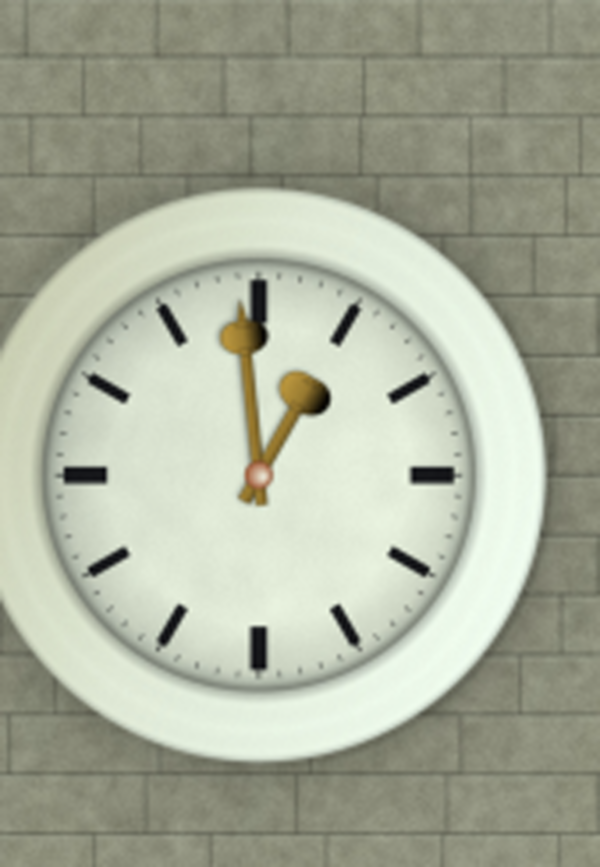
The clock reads **12:59**
